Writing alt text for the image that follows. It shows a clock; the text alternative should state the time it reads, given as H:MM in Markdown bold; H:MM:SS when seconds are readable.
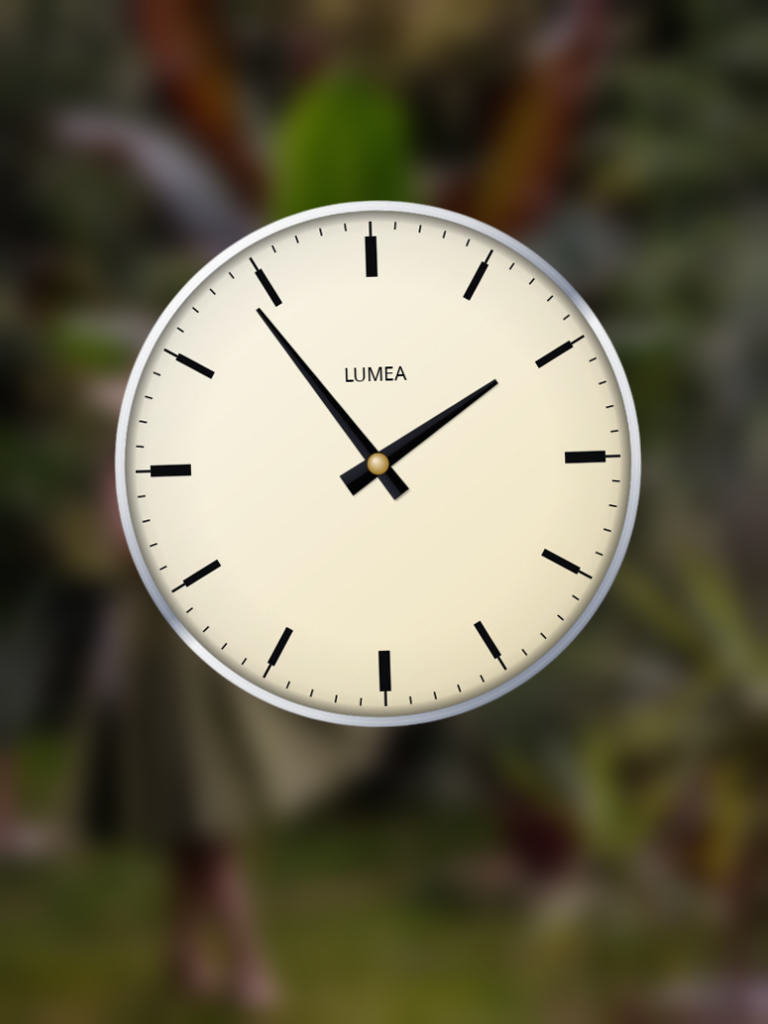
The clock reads **1:54**
